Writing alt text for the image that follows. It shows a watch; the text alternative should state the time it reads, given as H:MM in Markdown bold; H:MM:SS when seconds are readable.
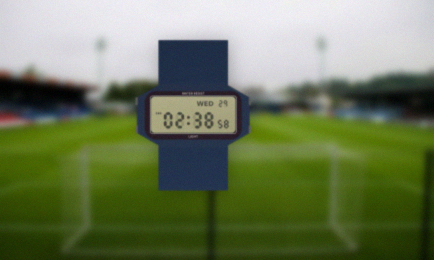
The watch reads **2:38**
